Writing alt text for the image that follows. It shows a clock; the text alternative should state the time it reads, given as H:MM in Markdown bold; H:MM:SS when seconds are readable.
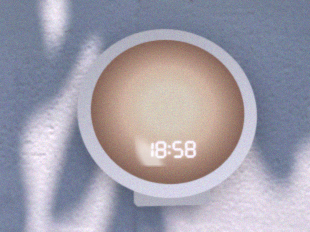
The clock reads **18:58**
